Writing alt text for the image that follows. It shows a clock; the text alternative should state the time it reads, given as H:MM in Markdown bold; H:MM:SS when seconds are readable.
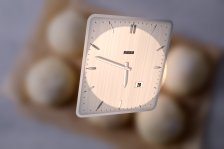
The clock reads **5:48**
